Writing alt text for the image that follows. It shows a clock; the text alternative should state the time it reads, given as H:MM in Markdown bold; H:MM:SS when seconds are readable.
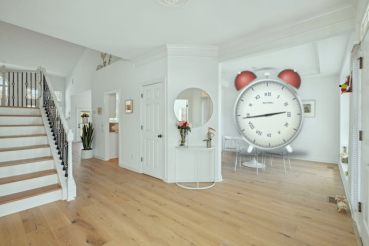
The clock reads **2:44**
